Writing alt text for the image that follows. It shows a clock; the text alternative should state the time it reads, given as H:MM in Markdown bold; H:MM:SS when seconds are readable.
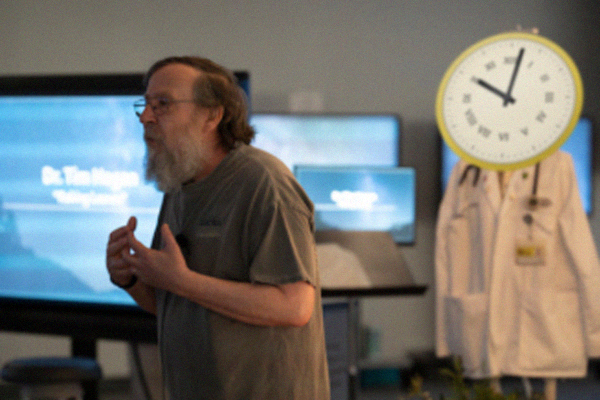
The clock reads **10:02**
